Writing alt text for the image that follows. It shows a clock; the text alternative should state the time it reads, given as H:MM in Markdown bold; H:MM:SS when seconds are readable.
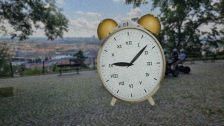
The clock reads **9:08**
